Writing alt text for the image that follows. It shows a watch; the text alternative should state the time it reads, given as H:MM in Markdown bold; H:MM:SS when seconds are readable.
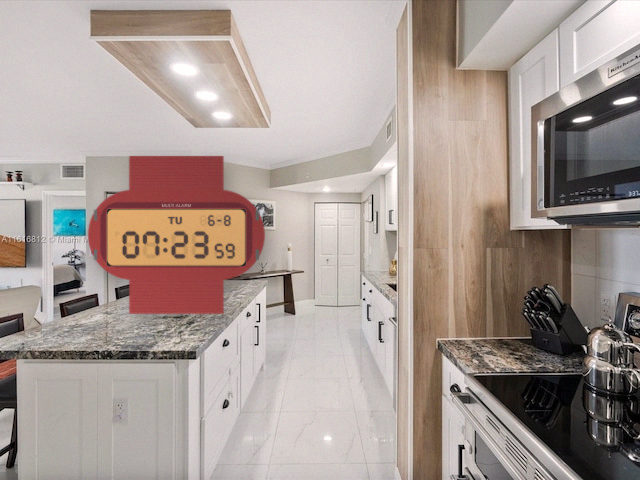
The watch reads **7:23:59**
